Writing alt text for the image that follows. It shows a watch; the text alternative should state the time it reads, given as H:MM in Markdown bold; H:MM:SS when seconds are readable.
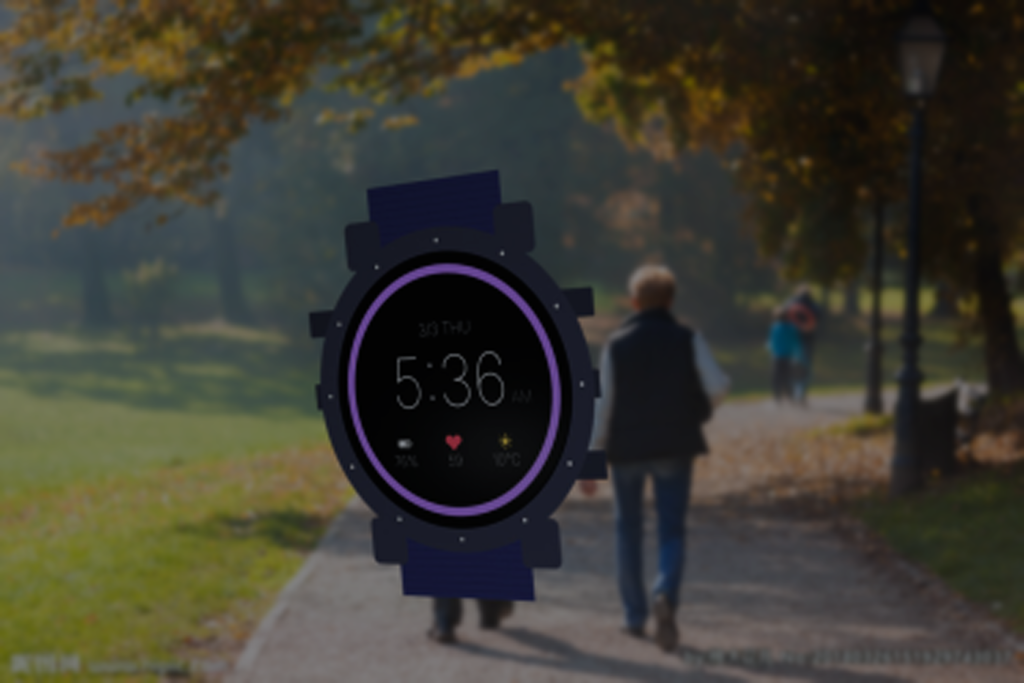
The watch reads **5:36**
